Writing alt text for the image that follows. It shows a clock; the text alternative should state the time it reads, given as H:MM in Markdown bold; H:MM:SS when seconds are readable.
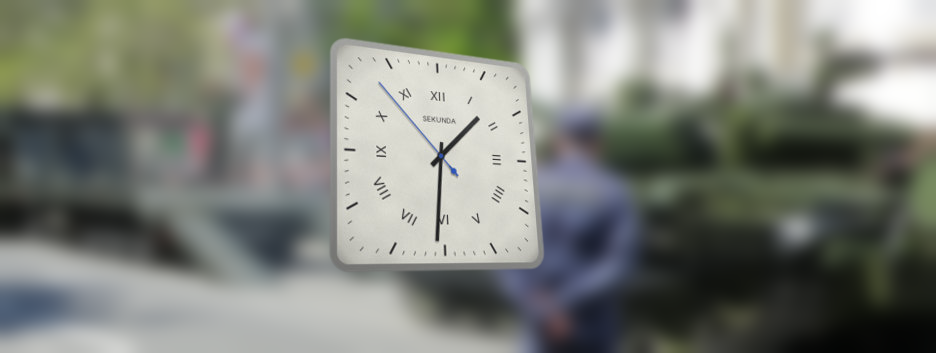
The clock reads **1:30:53**
